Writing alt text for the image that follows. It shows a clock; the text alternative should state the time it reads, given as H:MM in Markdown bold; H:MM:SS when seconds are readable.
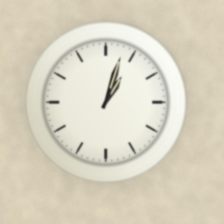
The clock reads **1:03**
